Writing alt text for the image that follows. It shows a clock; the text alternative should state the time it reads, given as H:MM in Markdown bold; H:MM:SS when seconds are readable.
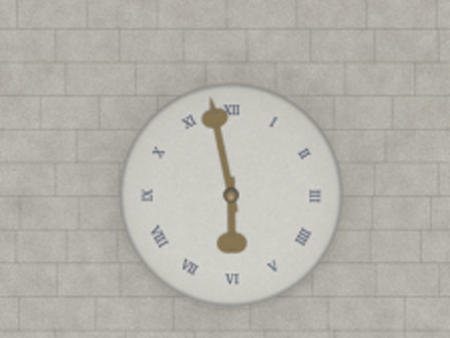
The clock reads **5:58**
